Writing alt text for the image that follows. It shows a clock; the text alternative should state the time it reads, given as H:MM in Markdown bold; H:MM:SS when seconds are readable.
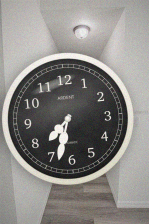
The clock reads **7:33**
